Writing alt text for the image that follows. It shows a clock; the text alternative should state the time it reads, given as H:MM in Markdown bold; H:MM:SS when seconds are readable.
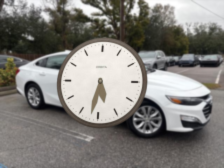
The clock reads **5:32**
